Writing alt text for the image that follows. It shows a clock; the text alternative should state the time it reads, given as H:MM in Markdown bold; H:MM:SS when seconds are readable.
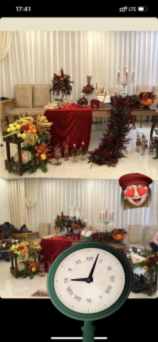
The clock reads **9:03**
